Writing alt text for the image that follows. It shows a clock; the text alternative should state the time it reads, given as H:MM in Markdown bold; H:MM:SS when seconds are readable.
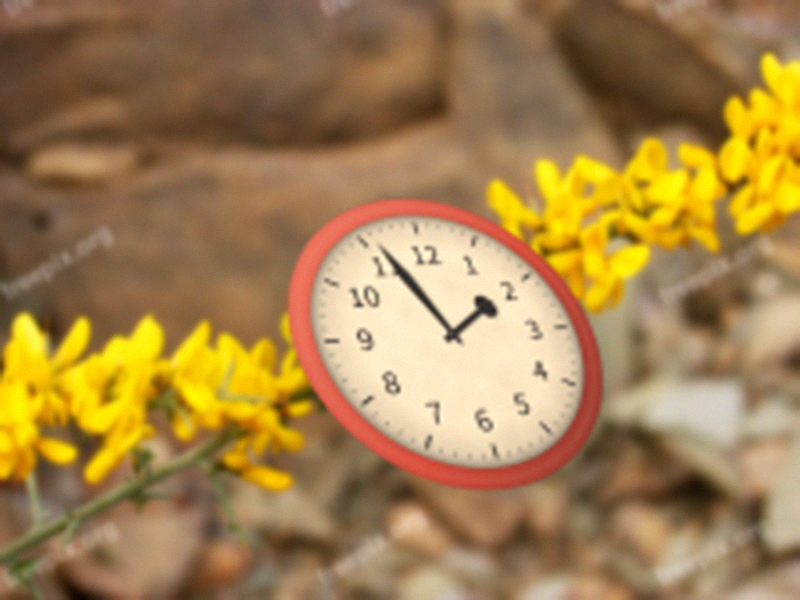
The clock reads **1:56**
